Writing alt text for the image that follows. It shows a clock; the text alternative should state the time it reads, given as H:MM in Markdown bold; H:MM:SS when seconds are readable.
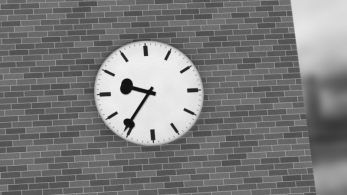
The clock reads **9:36**
